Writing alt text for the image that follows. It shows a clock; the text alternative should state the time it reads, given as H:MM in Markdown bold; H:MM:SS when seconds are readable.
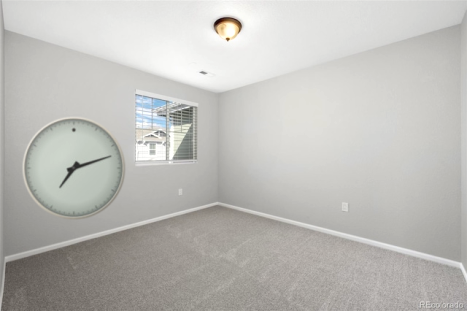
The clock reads **7:12**
